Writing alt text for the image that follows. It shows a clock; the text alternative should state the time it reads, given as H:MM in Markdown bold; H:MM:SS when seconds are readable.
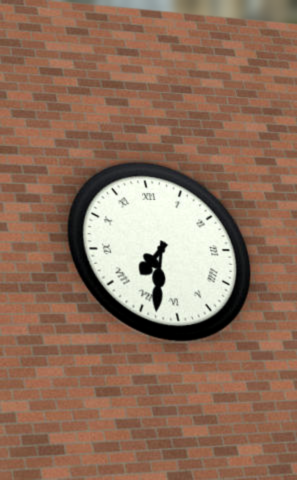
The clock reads **7:33**
